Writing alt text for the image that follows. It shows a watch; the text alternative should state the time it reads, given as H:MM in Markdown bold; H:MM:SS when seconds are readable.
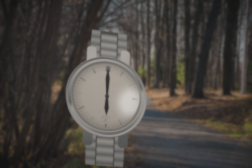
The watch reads **6:00**
